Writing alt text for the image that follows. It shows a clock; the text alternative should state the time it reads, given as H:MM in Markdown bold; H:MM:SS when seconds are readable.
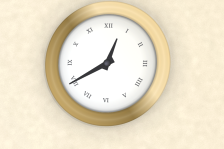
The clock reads **12:40**
